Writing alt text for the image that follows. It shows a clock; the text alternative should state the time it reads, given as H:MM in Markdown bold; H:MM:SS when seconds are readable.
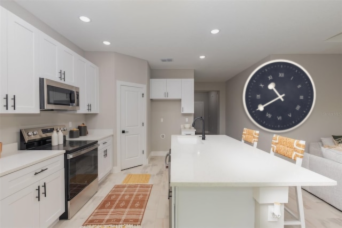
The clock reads **10:40**
